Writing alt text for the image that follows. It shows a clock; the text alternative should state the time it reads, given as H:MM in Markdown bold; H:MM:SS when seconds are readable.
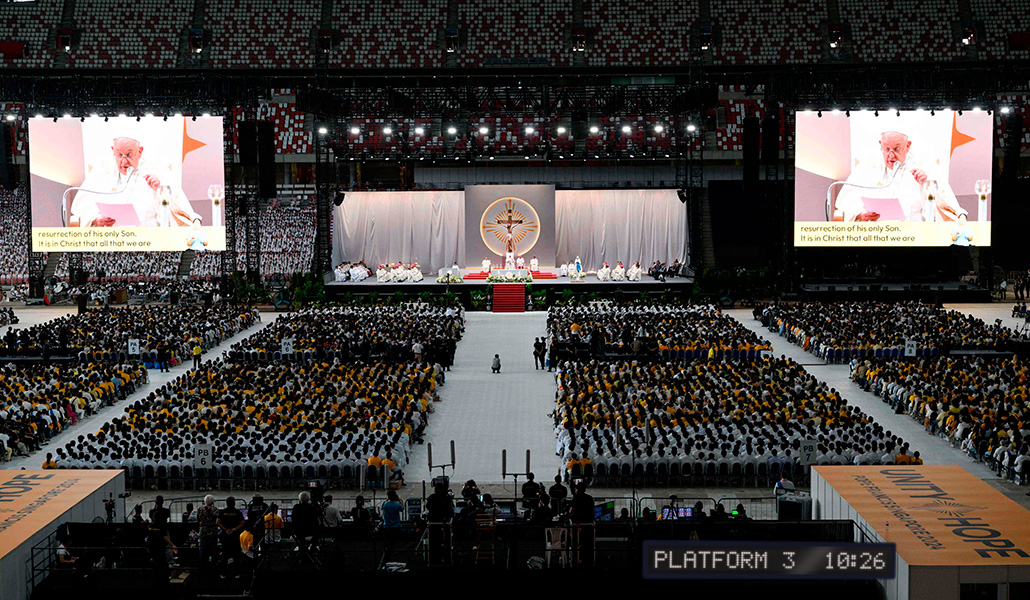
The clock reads **10:26**
